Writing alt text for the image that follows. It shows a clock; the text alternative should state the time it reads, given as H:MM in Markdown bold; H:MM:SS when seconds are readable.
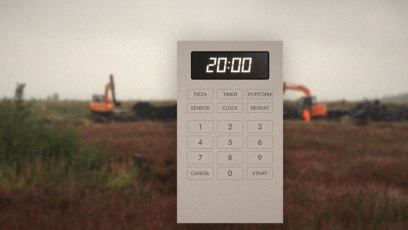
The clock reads **20:00**
